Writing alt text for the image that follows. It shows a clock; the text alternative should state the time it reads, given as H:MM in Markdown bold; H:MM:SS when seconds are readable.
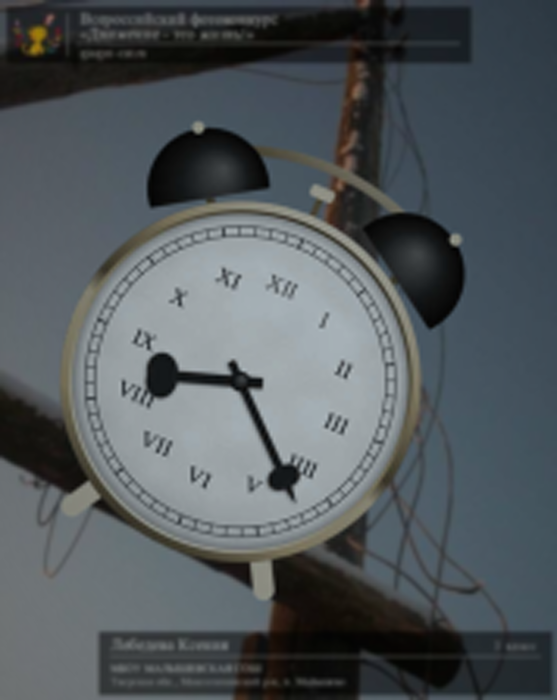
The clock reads **8:22**
